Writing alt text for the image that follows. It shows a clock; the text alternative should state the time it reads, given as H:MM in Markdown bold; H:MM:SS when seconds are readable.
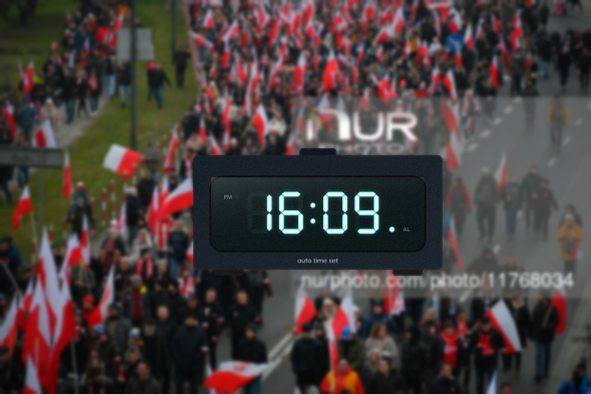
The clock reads **16:09**
